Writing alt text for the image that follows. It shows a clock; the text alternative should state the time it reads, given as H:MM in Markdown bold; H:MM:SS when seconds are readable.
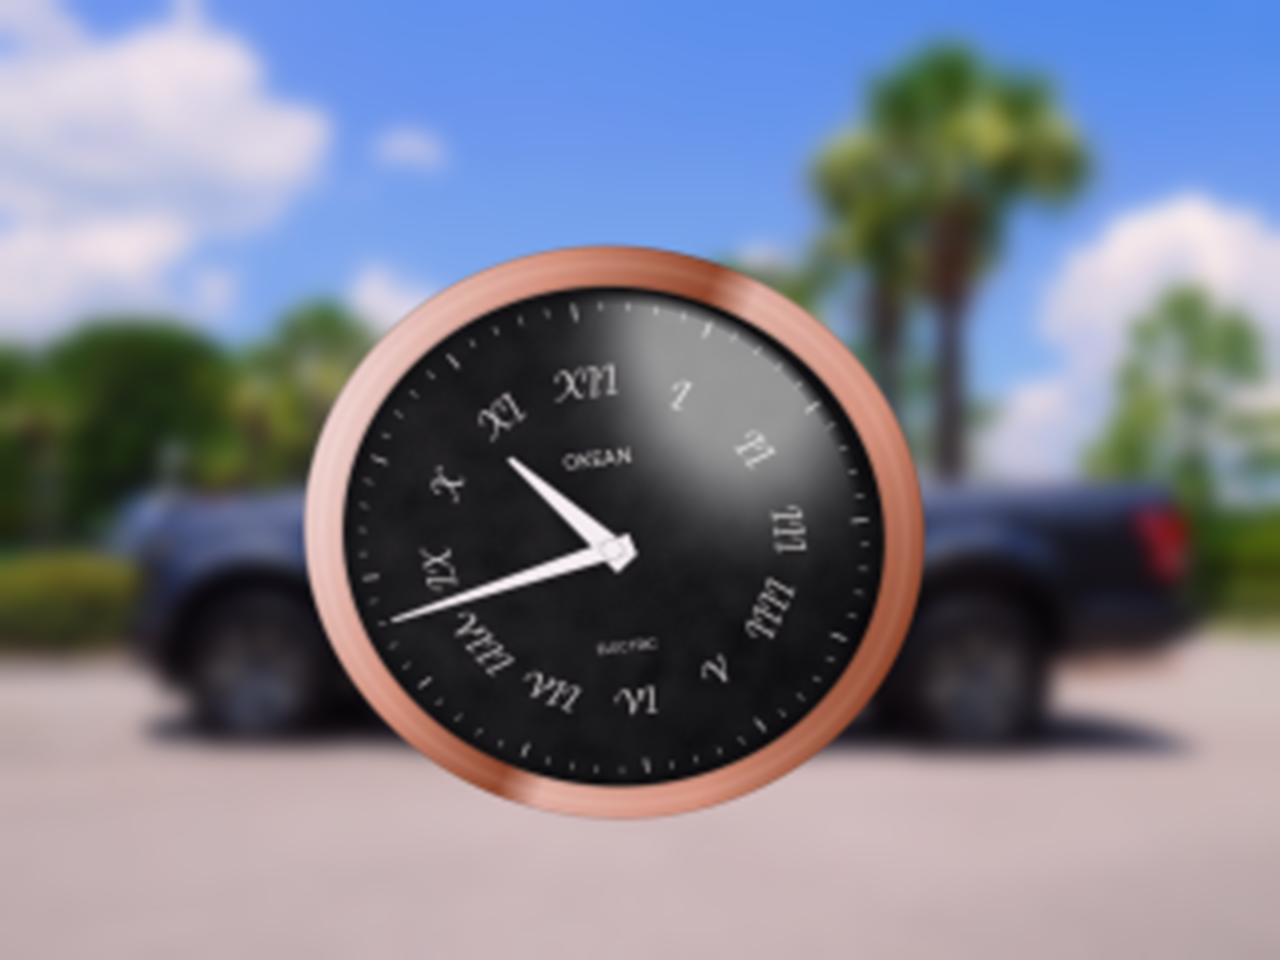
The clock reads **10:43**
